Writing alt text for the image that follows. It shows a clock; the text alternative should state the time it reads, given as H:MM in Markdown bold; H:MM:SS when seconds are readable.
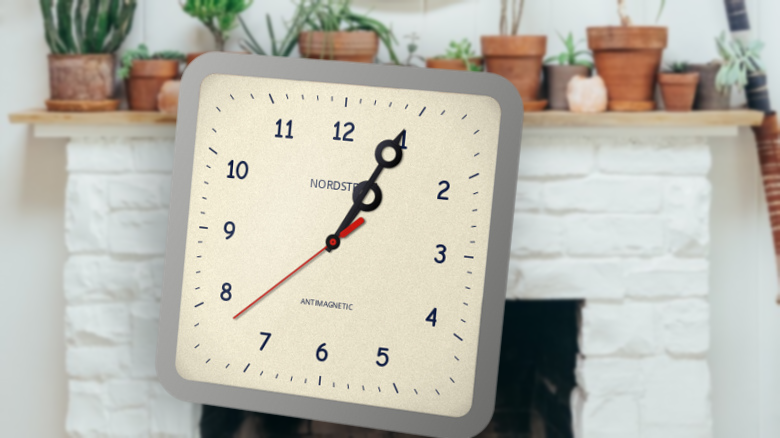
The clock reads **1:04:38**
